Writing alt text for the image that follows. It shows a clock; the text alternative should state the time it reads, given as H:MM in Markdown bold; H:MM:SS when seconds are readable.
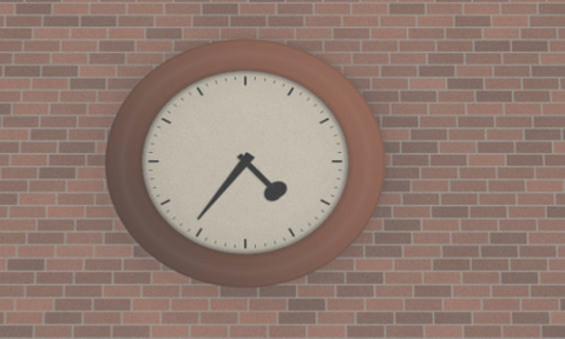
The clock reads **4:36**
